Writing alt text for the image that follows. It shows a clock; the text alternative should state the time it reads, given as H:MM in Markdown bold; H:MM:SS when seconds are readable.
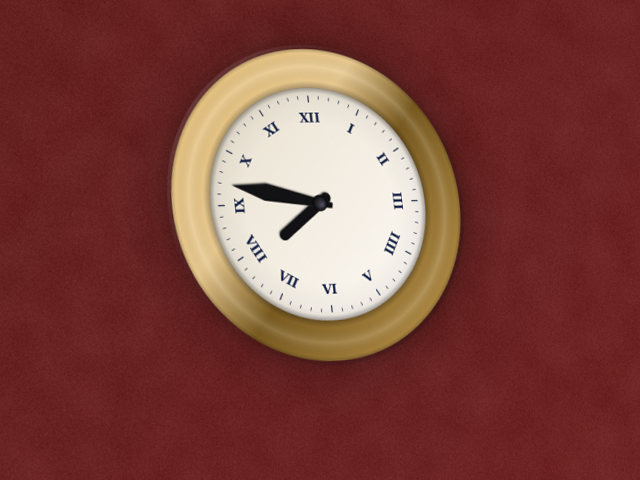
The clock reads **7:47**
